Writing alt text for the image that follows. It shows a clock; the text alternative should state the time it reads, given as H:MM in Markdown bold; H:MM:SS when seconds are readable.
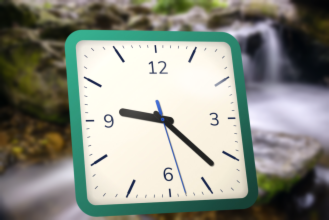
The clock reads **9:22:28**
